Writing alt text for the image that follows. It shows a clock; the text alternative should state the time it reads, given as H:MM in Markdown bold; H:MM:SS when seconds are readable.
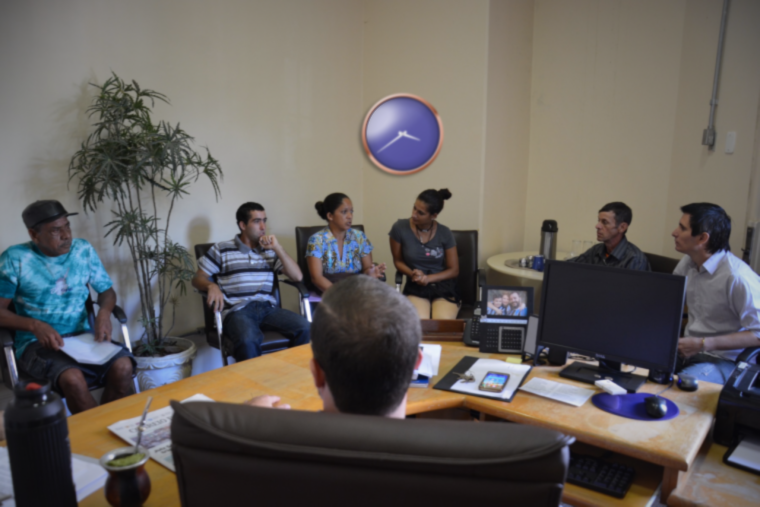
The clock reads **3:39**
